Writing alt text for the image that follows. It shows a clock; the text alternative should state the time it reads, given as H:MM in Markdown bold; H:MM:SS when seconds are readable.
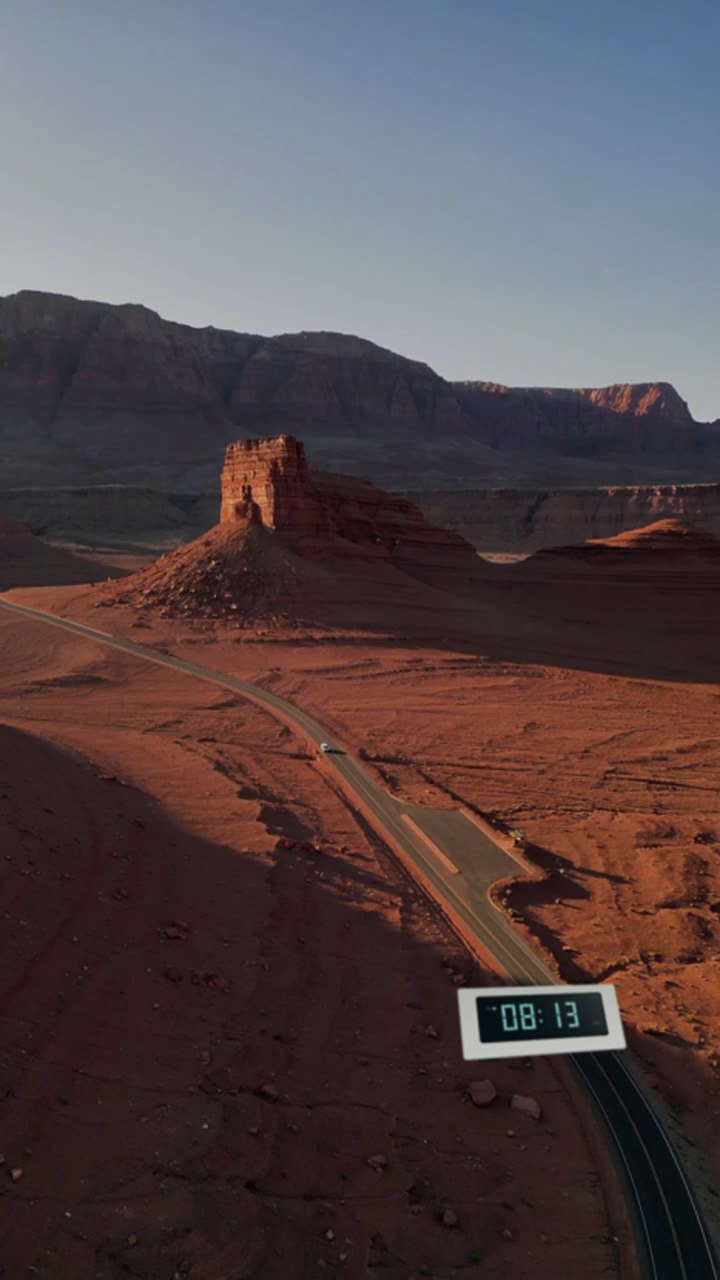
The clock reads **8:13**
